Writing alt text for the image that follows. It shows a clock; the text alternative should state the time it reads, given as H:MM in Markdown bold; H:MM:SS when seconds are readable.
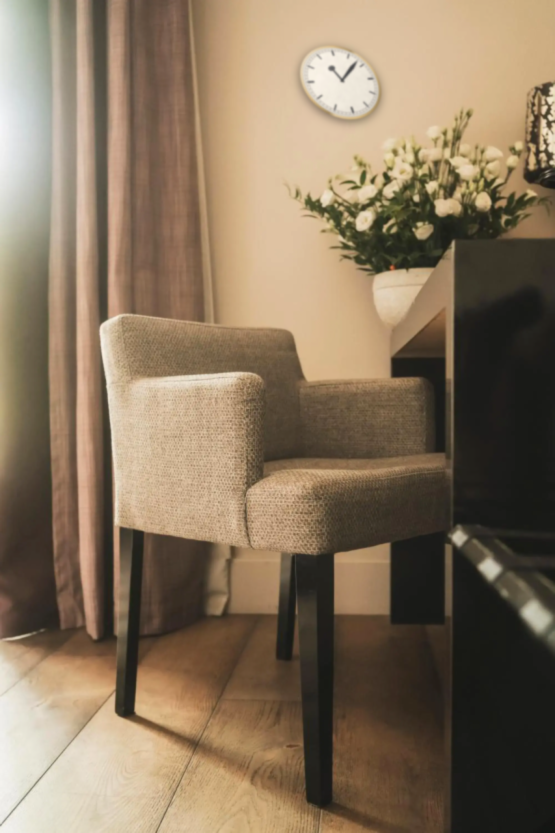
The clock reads **11:08**
